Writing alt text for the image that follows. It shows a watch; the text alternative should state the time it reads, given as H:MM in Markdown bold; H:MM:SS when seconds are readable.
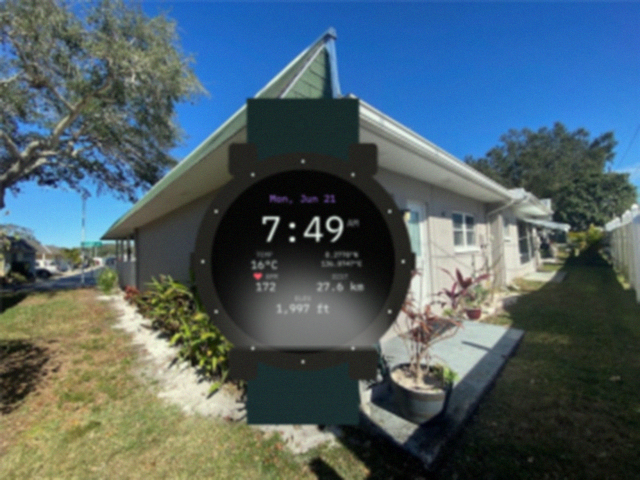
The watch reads **7:49**
